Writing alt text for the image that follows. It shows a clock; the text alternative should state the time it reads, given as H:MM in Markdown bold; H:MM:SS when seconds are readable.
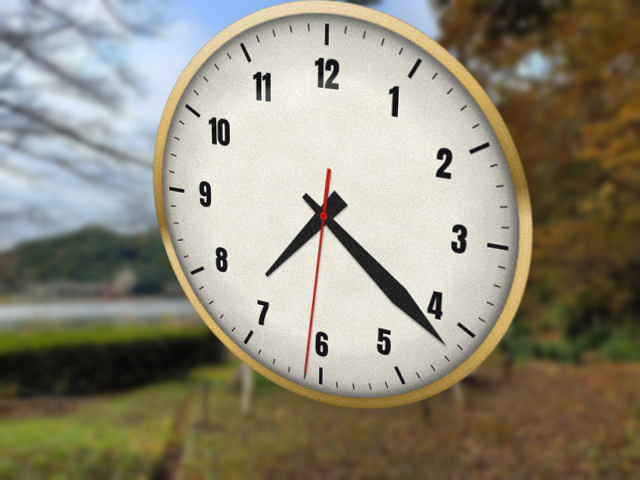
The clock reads **7:21:31**
